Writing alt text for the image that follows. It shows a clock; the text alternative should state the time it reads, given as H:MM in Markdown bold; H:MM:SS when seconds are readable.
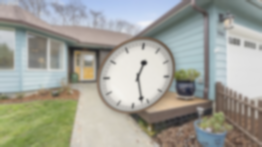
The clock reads **12:27**
